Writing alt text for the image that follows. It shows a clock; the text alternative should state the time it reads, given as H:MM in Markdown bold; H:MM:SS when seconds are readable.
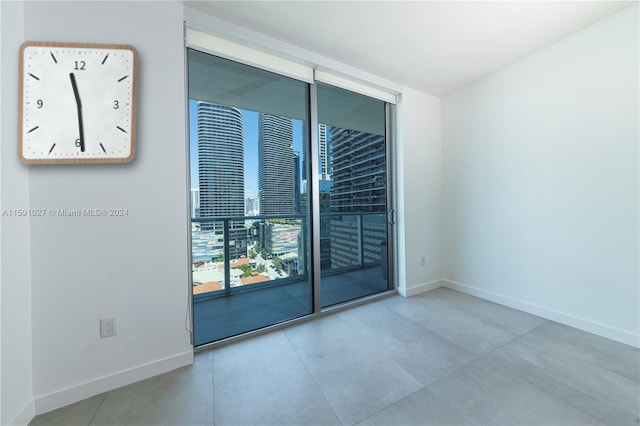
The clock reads **11:29**
